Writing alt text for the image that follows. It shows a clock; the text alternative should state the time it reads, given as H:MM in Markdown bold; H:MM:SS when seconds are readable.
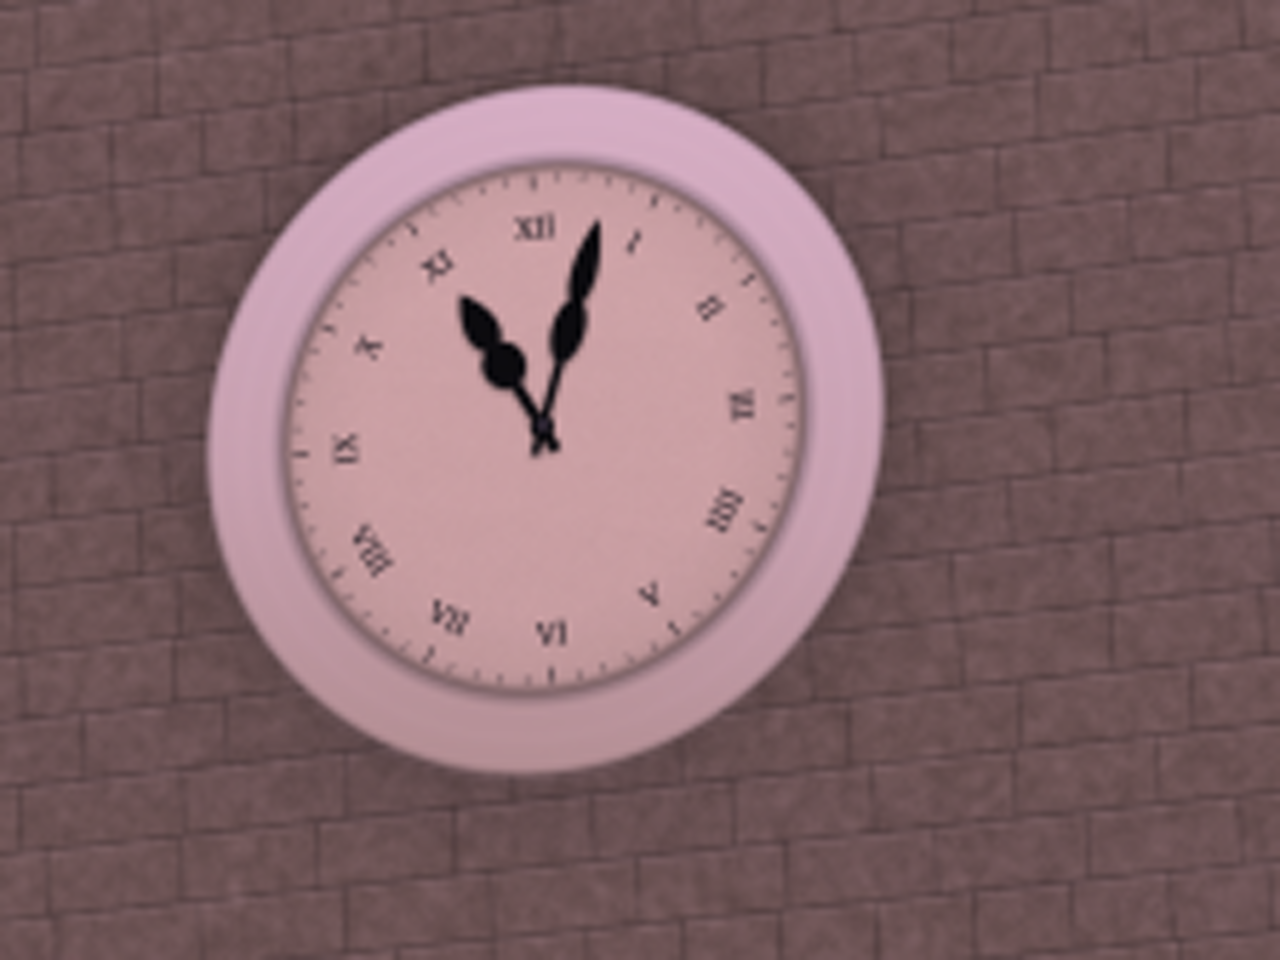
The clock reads **11:03**
